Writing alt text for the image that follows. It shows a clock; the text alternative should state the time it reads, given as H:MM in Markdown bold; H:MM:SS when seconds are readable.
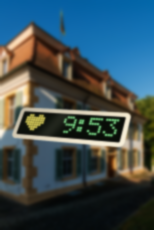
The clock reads **9:53**
